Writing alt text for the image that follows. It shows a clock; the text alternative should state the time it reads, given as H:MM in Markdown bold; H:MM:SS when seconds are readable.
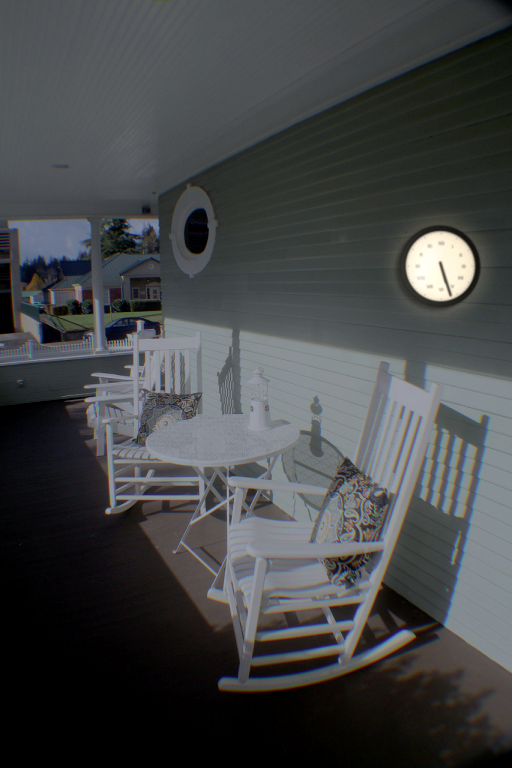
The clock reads **5:27**
